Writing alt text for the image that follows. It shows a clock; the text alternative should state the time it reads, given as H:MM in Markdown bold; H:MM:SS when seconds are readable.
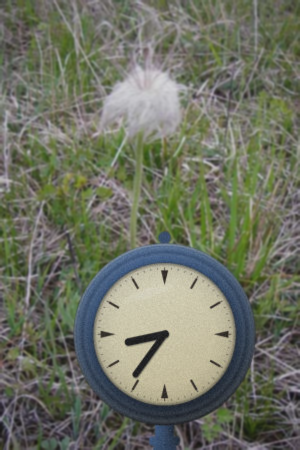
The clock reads **8:36**
